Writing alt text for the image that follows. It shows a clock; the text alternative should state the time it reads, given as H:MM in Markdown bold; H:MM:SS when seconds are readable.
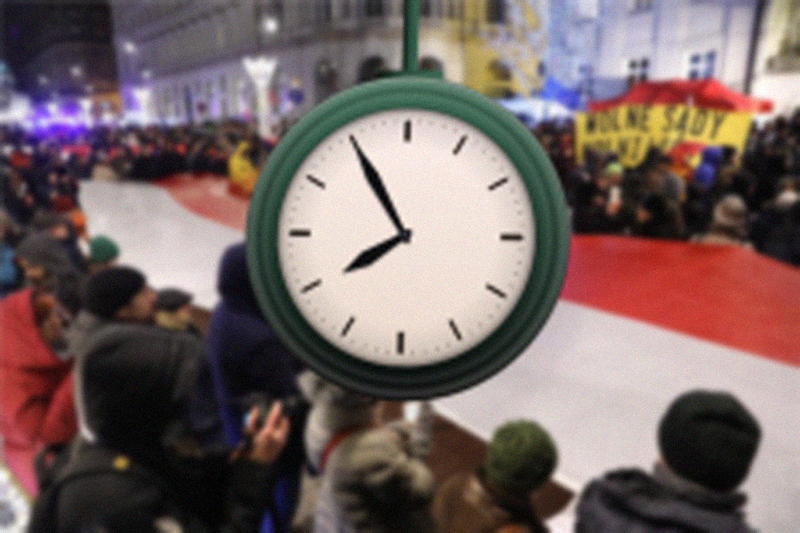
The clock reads **7:55**
